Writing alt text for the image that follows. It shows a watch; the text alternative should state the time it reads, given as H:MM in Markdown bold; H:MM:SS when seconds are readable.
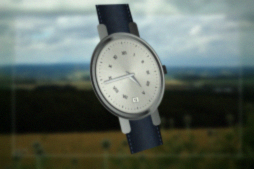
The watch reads **4:44**
